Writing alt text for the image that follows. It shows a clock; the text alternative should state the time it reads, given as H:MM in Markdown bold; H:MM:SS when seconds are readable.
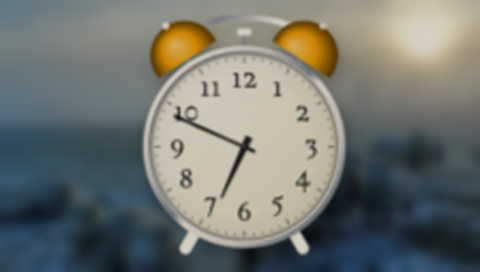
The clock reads **6:49**
